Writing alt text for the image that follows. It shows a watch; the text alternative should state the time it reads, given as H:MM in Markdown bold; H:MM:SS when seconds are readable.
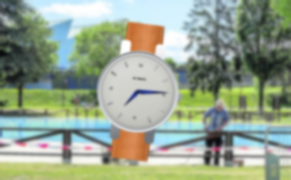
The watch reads **7:14**
